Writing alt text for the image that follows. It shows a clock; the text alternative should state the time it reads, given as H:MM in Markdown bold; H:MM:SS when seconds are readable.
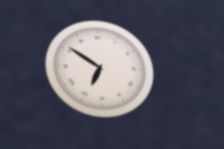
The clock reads **6:51**
